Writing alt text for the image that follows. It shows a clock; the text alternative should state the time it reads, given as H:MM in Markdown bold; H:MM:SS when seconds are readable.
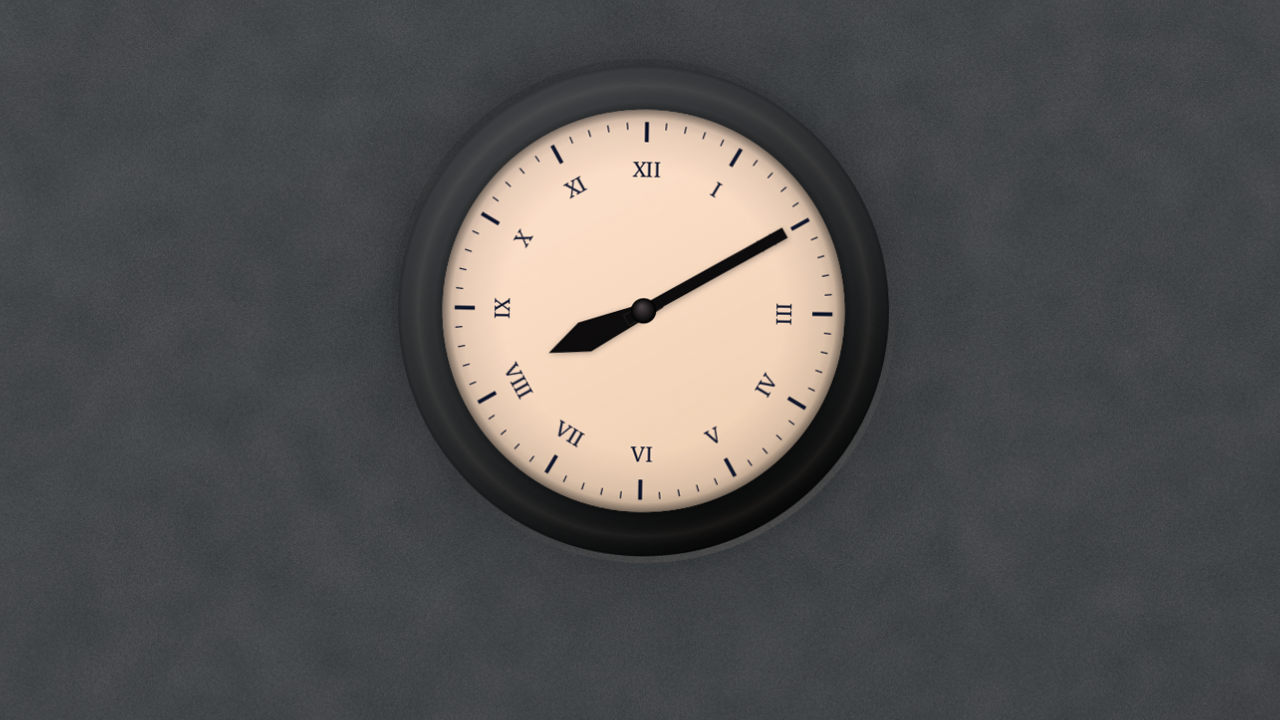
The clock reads **8:10**
